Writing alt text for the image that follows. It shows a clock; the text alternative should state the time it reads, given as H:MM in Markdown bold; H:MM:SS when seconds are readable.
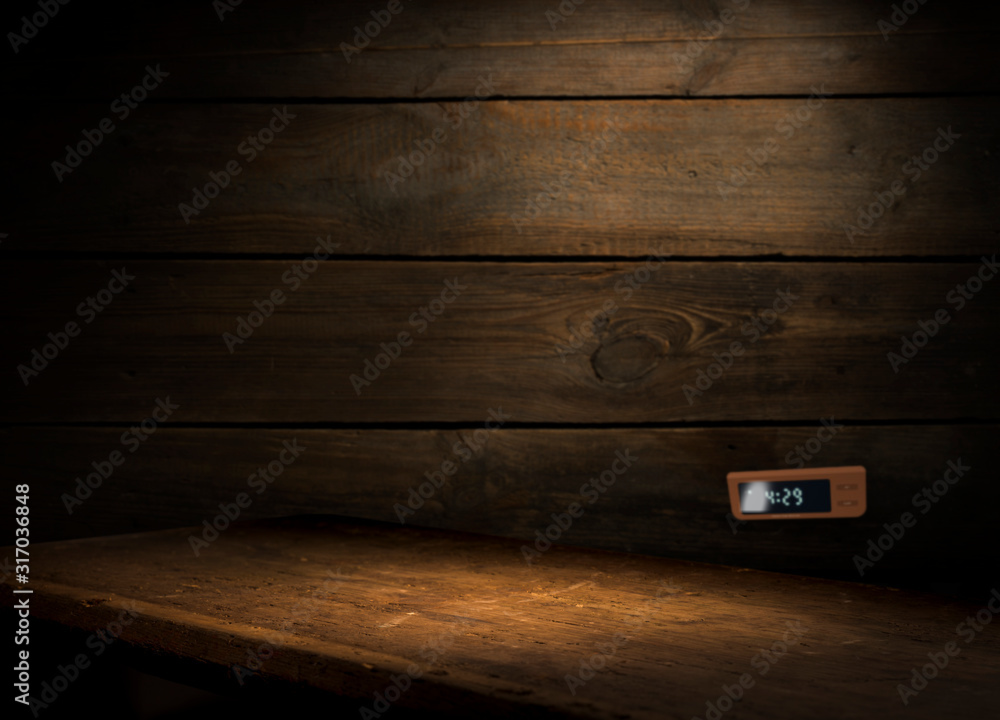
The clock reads **4:29**
